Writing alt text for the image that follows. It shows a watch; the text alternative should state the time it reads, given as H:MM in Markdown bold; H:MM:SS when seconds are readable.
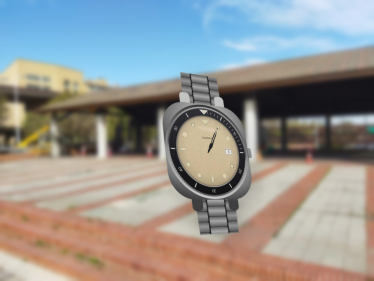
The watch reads **1:05**
